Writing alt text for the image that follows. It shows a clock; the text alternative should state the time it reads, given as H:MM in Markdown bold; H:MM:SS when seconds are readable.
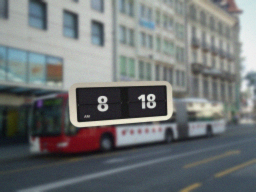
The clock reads **8:18**
